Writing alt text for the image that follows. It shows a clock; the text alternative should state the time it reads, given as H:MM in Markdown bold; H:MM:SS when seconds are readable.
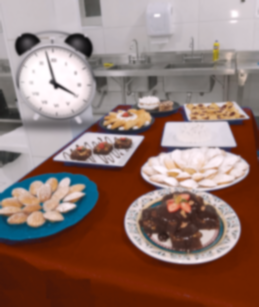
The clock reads **3:58**
